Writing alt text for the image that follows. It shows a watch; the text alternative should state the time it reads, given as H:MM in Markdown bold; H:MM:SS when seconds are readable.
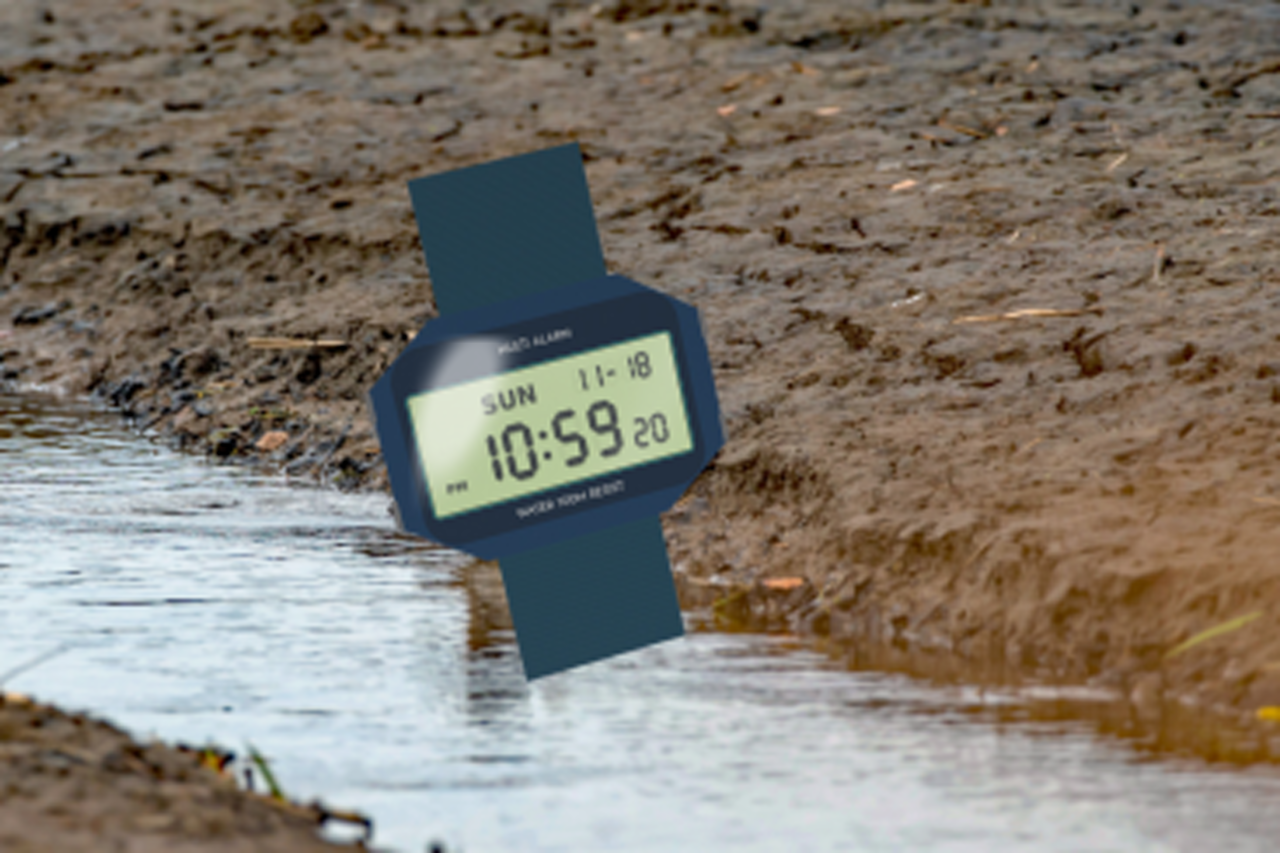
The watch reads **10:59:20**
